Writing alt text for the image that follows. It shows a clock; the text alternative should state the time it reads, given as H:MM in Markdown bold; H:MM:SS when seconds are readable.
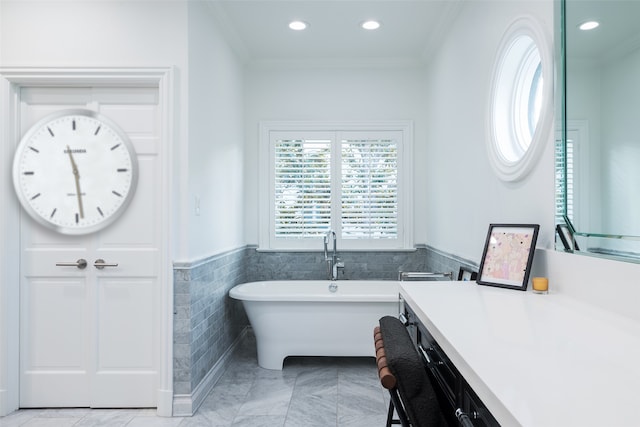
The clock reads **11:29**
